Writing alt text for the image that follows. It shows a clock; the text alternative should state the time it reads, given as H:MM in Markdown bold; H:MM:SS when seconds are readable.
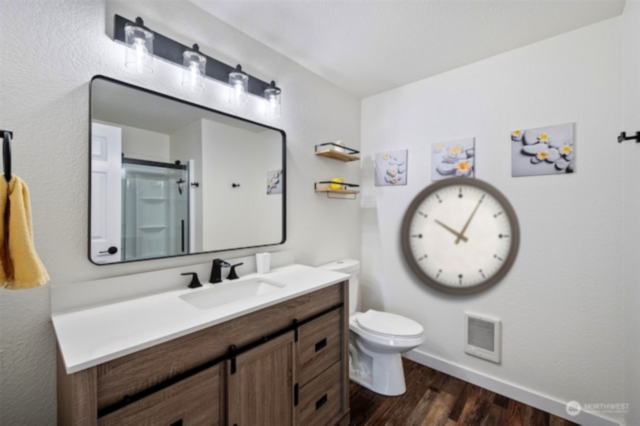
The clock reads **10:05**
